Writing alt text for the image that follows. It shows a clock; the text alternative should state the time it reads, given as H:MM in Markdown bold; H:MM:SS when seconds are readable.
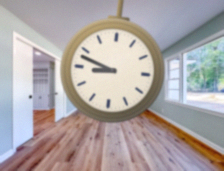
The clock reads **8:48**
